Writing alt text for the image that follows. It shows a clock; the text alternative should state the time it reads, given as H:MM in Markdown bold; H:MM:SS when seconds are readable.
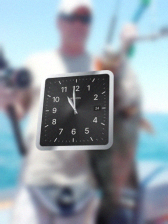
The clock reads **10:59**
